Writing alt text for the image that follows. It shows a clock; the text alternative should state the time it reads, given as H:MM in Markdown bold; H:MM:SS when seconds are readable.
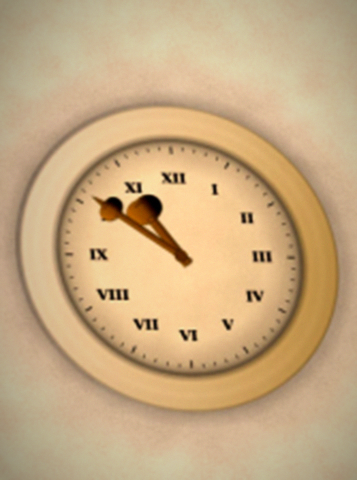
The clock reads **10:51**
